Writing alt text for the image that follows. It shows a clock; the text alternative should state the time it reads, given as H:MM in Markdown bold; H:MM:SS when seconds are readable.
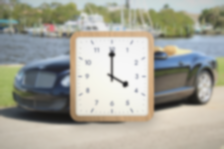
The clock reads **4:00**
